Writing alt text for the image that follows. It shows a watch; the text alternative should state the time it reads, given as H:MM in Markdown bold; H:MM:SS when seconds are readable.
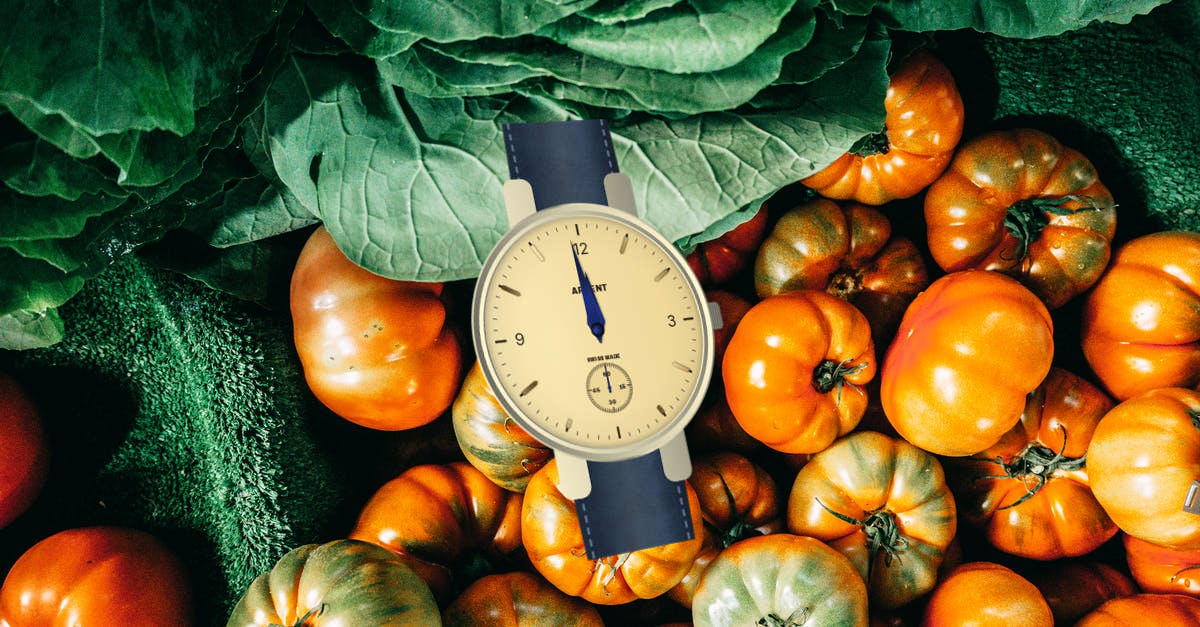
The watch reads **11:59**
